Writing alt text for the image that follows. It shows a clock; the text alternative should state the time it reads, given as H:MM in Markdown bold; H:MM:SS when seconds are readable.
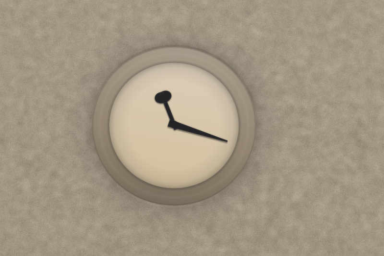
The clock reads **11:18**
